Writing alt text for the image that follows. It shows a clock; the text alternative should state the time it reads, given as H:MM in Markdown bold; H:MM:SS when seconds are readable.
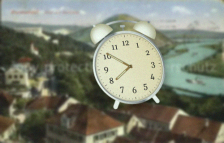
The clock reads **7:51**
